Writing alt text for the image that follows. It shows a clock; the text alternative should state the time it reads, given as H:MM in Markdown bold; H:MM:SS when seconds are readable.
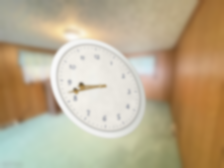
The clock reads **8:42**
